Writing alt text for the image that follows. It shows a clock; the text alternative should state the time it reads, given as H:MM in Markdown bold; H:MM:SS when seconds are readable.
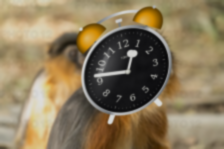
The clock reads **12:47**
